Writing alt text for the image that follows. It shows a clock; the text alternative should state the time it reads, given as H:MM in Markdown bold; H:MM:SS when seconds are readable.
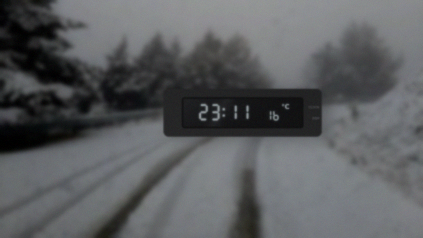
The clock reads **23:11**
